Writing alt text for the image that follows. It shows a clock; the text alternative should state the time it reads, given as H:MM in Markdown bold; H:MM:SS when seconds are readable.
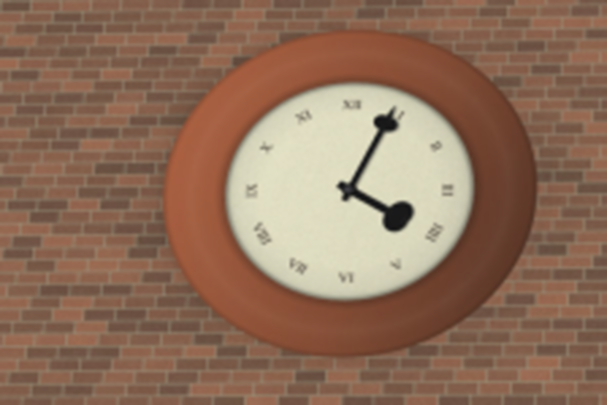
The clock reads **4:04**
